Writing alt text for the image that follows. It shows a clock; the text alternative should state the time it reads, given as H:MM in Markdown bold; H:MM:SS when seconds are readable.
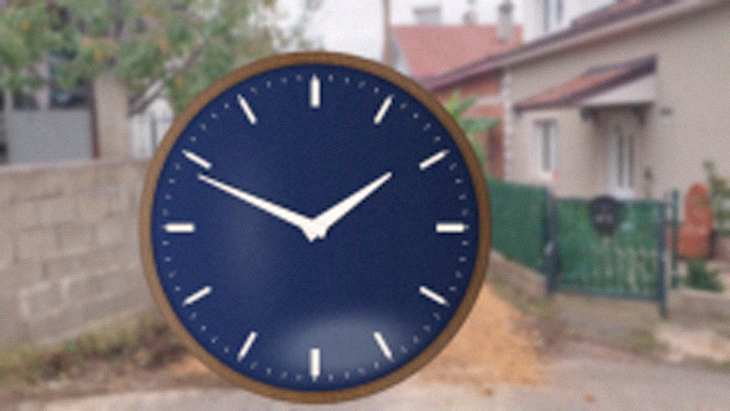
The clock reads **1:49**
